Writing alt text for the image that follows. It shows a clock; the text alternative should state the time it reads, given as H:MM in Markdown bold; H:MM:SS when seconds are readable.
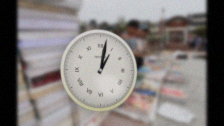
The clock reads **1:02**
